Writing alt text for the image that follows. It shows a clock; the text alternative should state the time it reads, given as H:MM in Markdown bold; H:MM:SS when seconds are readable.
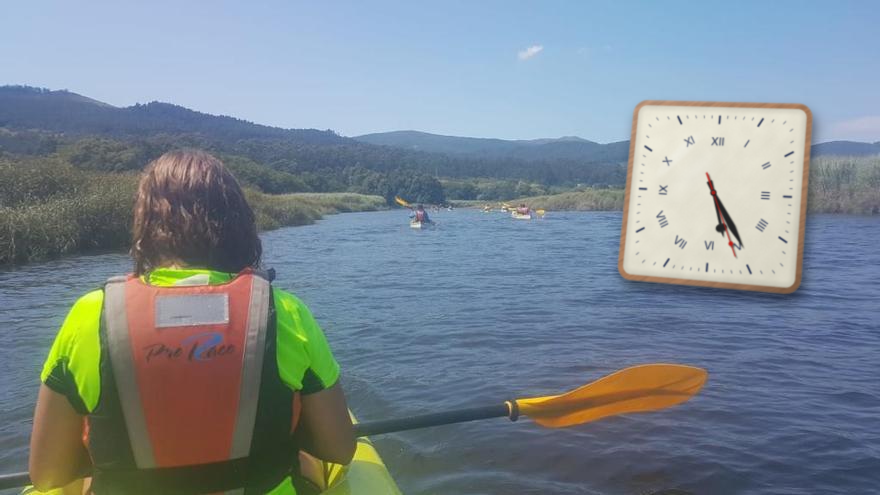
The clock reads **5:24:26**
